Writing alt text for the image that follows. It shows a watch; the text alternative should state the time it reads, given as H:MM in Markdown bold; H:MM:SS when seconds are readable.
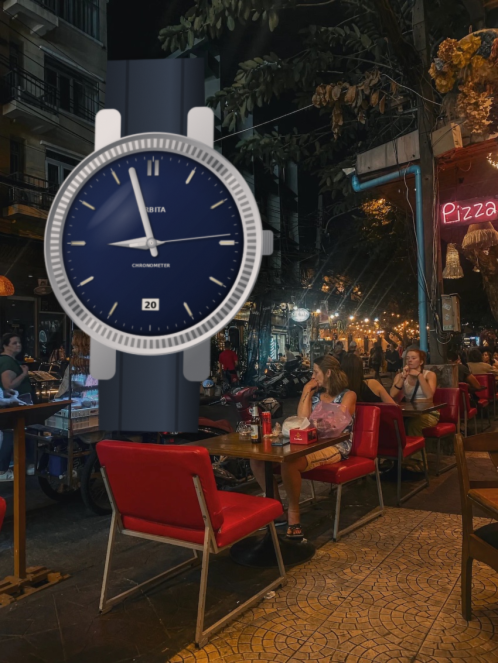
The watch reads **8:57:14**
